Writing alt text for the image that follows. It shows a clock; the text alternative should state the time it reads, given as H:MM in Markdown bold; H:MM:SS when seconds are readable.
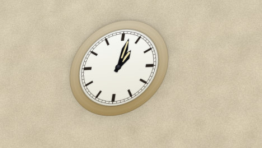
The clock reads **1:02**
